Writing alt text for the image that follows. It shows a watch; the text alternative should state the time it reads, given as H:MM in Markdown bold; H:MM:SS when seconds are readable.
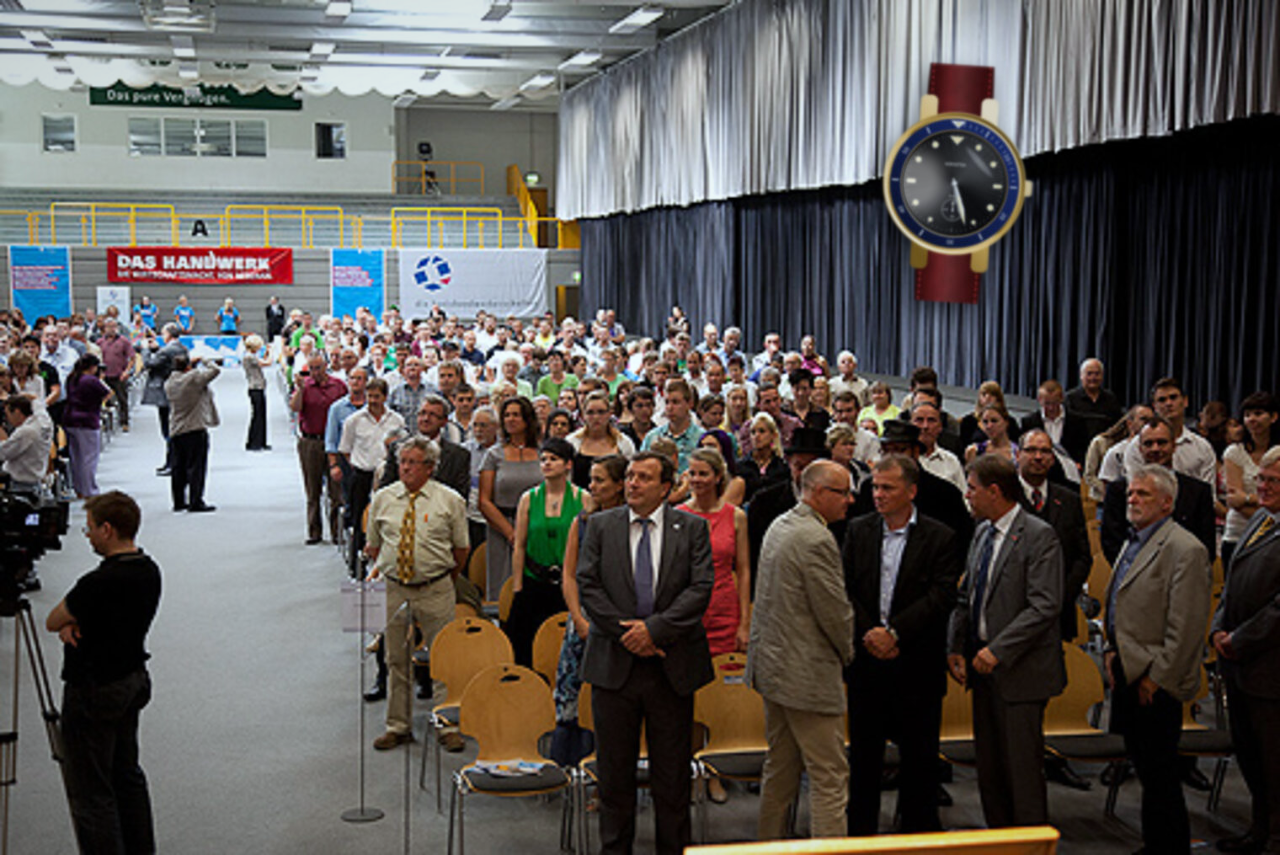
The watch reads **5:27**
